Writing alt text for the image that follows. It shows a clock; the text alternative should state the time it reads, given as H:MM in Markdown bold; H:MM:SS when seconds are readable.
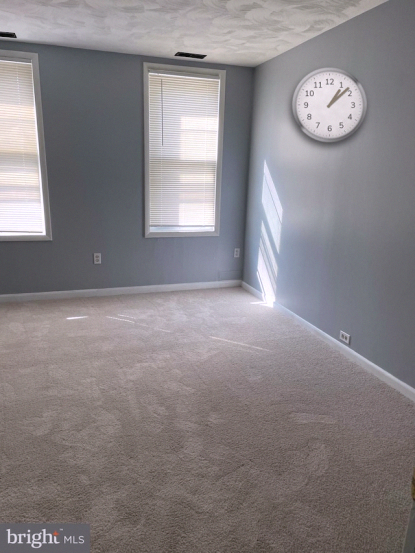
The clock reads **1:08**
